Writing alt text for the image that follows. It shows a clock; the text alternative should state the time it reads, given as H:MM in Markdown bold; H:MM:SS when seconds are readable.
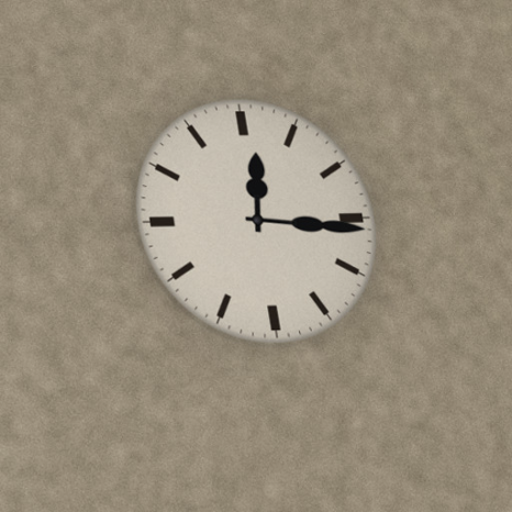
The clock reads **12:16**
